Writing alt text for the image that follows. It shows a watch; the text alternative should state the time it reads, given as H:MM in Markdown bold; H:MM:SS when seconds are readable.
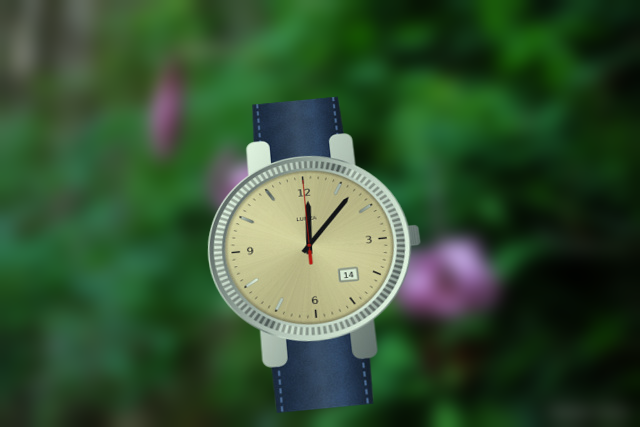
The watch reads **12:07:00**
